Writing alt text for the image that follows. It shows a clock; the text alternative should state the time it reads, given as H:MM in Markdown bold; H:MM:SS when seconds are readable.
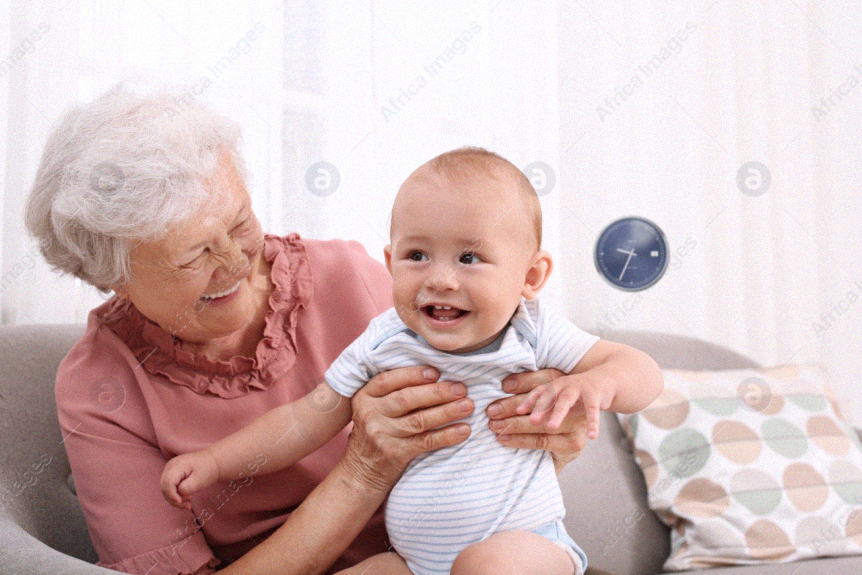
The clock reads **9:34**
